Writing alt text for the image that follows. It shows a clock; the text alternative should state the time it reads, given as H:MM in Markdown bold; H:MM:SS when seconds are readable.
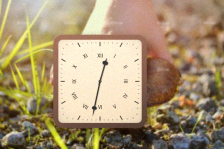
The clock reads **12:32**
